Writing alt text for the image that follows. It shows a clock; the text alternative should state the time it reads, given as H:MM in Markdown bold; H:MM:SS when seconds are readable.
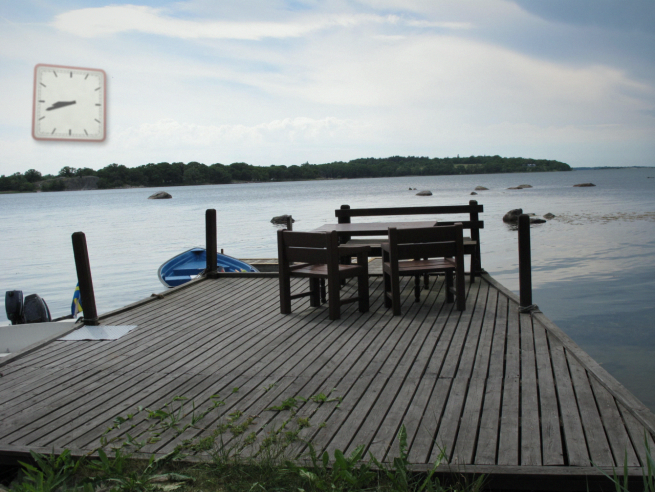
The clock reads **8:42**
